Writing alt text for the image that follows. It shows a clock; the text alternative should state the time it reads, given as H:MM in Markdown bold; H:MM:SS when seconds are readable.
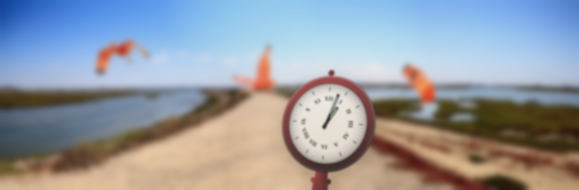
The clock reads **1:03**
